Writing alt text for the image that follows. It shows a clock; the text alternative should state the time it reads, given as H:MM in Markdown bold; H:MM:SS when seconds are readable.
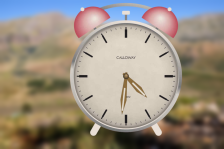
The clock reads **4:31**
